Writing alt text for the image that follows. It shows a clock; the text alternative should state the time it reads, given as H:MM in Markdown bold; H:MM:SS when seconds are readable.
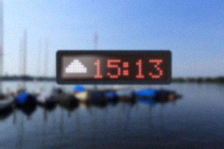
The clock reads **15:13**
